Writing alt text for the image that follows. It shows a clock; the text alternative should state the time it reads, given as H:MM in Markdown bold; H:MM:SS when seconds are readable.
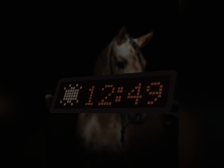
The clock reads **12:49**
